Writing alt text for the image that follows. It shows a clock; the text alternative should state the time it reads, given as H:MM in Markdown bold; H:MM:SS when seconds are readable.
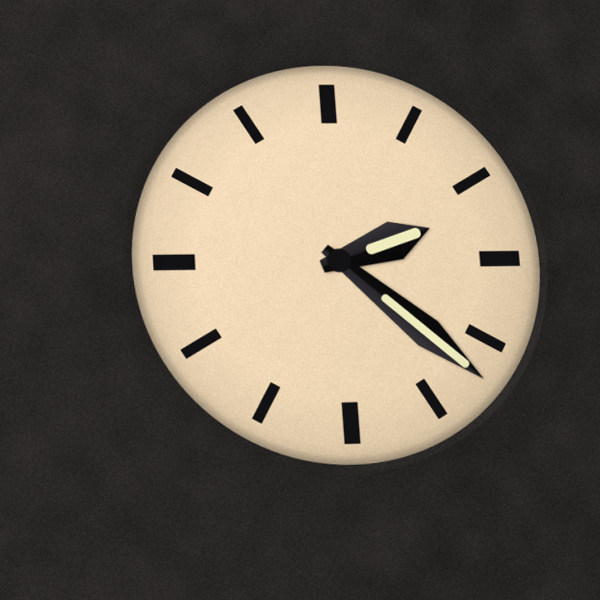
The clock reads **2:22**
